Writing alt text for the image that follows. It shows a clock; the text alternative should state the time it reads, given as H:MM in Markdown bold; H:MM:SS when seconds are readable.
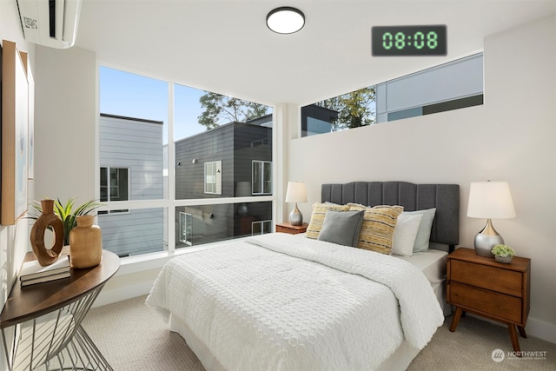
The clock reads **8:08**
